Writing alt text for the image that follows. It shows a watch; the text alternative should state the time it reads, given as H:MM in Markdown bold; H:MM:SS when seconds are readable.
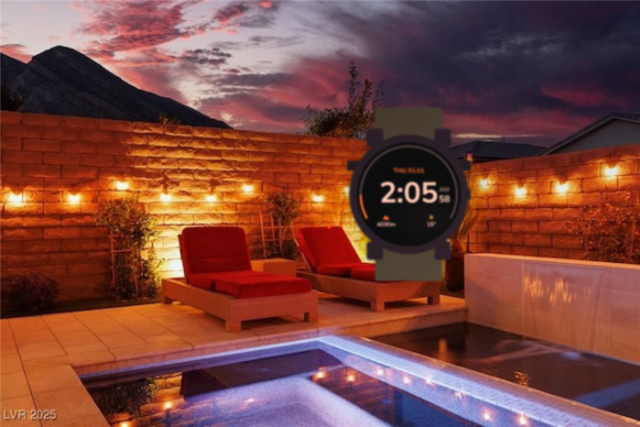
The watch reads **2:05**
